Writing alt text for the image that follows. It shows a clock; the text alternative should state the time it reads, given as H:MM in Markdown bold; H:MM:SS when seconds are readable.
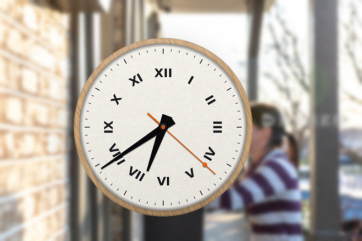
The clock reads **6:39:22**
